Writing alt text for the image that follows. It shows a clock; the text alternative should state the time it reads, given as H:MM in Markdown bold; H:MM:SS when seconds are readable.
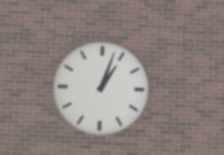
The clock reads **1:03**
